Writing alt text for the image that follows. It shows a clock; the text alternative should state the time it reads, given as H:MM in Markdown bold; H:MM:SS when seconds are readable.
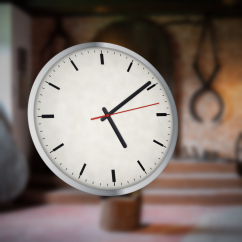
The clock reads **5:09:13**
